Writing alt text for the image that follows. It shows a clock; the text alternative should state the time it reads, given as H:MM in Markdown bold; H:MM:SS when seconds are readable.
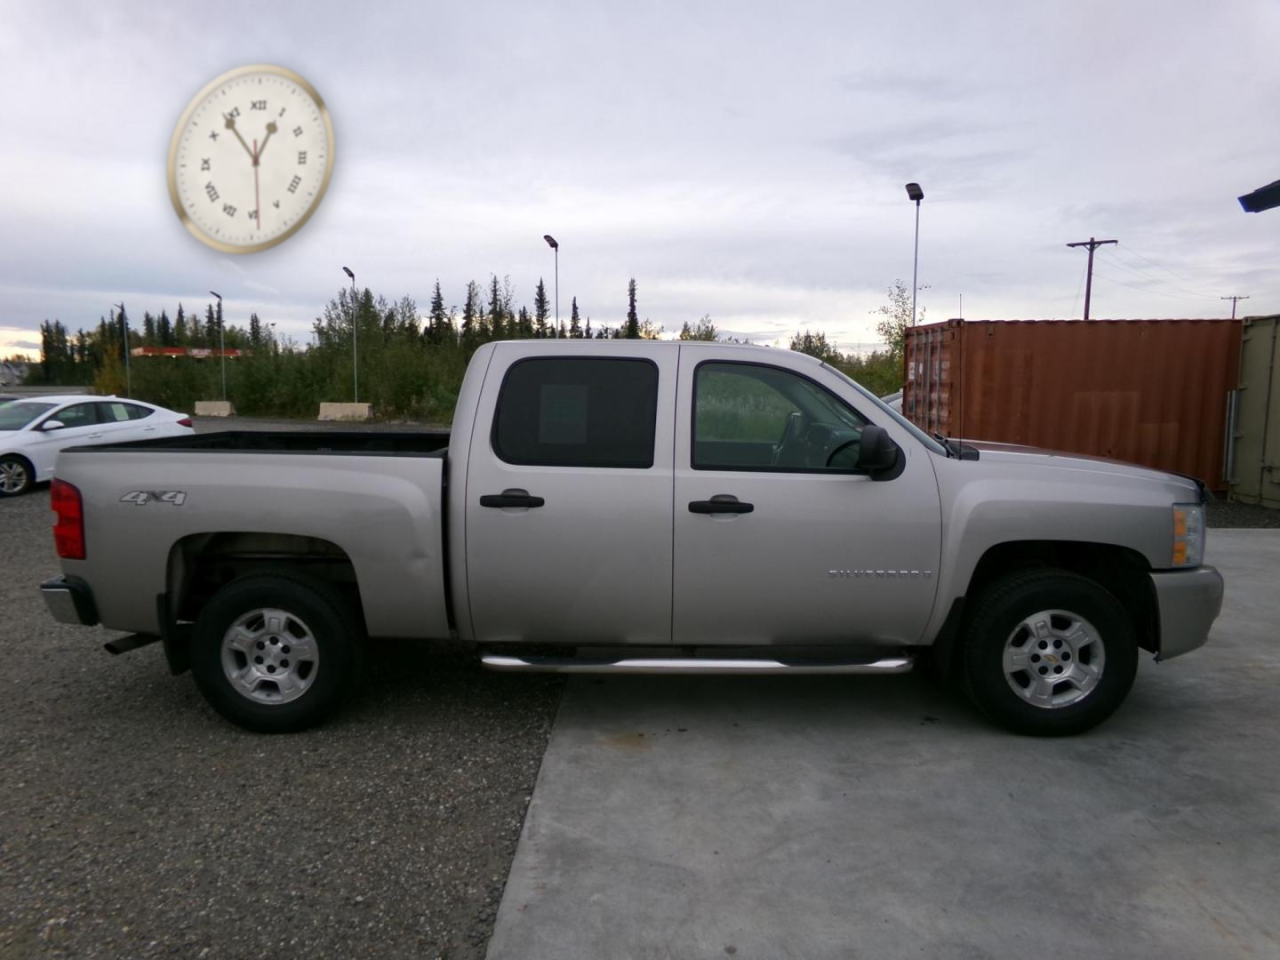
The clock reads **12:53:29**
